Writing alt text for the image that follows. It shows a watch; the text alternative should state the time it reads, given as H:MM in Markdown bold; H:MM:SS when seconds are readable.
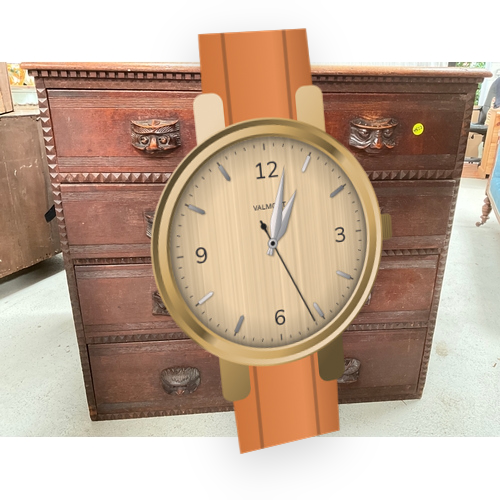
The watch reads **1:02:26**
